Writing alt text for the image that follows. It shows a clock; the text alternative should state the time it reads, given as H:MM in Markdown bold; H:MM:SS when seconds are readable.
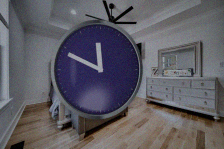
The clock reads **11:49**
